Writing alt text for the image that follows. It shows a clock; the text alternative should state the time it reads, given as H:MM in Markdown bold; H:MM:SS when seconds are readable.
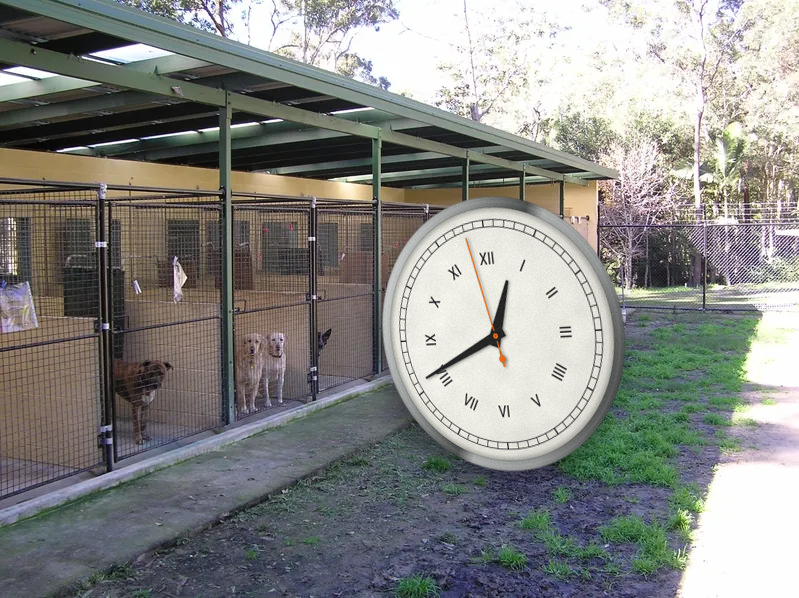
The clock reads **12:40:58**
